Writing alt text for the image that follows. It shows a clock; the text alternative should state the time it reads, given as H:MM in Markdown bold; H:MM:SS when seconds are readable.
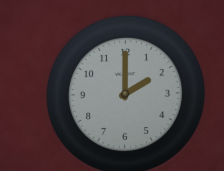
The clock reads **2:00**
